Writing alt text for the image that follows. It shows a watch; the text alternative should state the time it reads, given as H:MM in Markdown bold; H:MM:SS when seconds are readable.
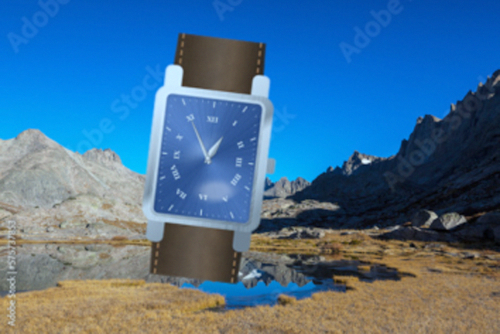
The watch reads **12:55**
